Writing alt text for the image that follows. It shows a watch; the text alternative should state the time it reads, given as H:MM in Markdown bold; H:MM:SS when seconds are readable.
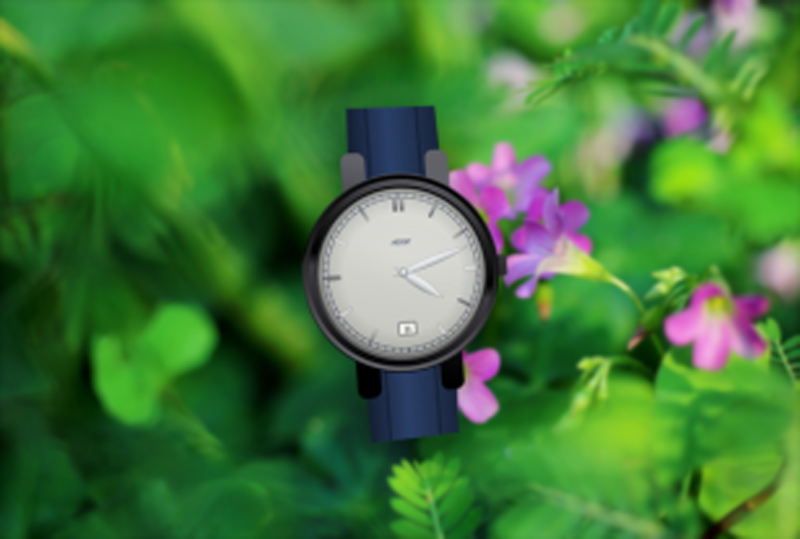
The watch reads **4:12**
